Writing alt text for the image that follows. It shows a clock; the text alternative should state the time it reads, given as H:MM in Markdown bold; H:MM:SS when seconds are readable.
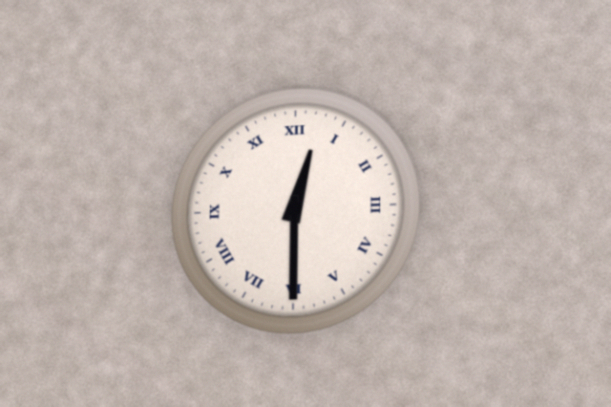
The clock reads **12:30**
